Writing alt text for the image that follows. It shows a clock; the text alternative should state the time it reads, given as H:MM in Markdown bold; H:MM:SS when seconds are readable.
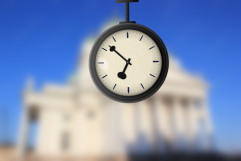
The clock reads **6:52**
